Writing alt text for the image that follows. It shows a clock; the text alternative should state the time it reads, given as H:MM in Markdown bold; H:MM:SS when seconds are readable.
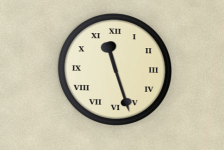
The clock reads **11:27**
